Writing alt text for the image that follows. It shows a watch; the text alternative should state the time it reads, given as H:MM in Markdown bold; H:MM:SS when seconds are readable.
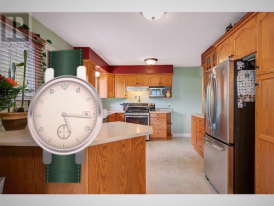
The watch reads **5:16**
